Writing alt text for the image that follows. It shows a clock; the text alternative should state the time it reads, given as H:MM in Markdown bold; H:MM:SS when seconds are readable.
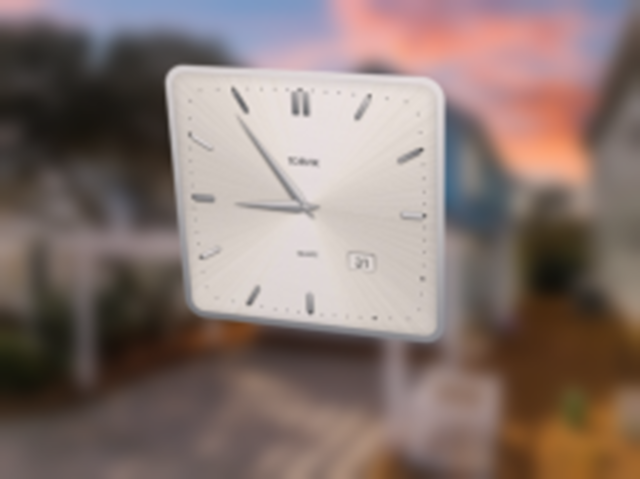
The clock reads **8:54**
